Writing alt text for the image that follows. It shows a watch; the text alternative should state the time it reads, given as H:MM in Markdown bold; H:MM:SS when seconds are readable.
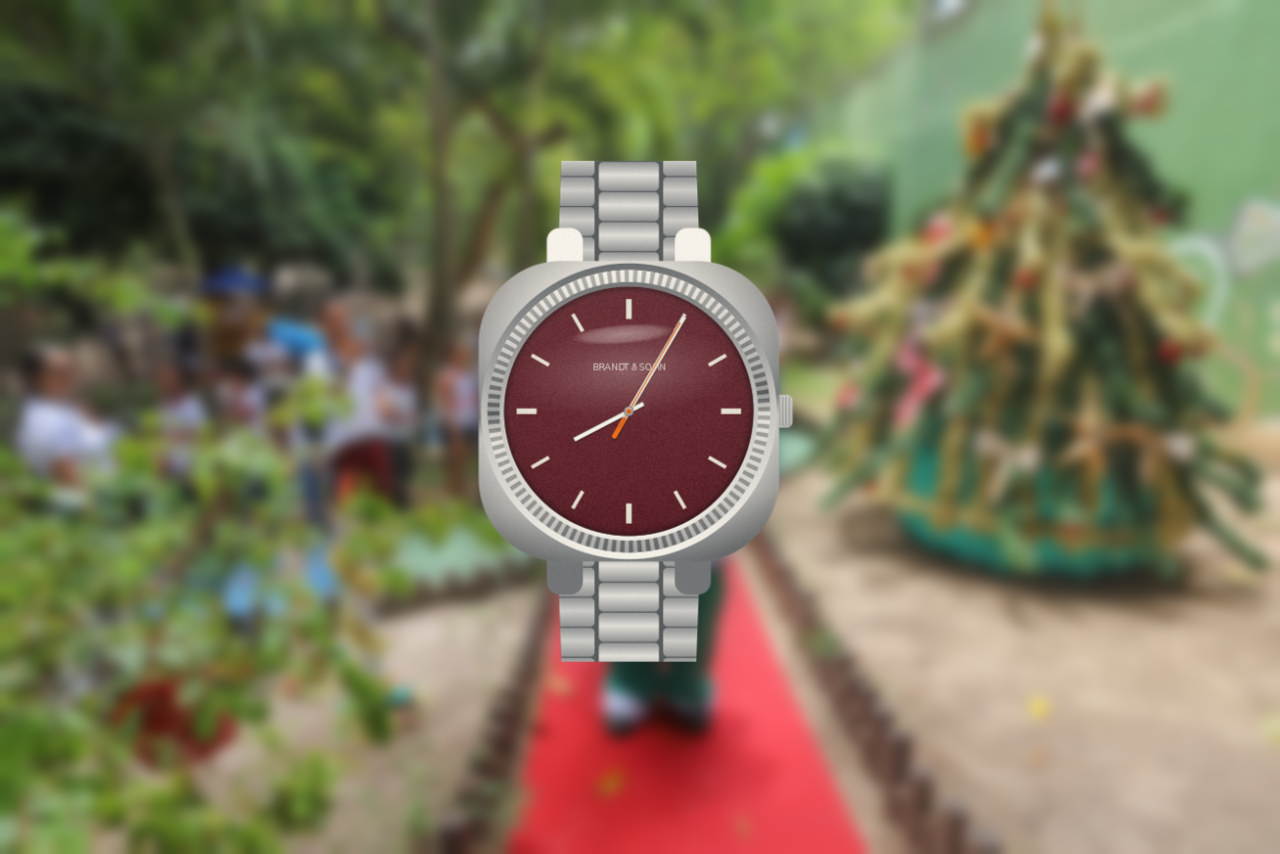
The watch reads **8:05:05**
